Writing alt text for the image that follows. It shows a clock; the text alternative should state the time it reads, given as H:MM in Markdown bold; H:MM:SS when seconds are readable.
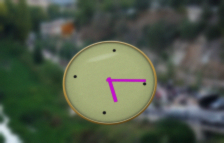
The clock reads **5:14**
